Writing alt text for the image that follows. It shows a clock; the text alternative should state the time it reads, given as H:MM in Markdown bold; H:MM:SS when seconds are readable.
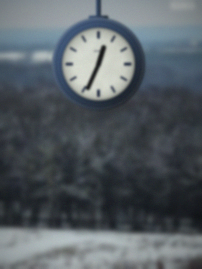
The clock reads **12:34**
